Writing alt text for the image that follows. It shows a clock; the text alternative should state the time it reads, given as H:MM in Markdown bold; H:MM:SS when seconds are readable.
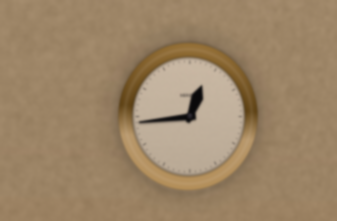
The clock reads **12:44**
